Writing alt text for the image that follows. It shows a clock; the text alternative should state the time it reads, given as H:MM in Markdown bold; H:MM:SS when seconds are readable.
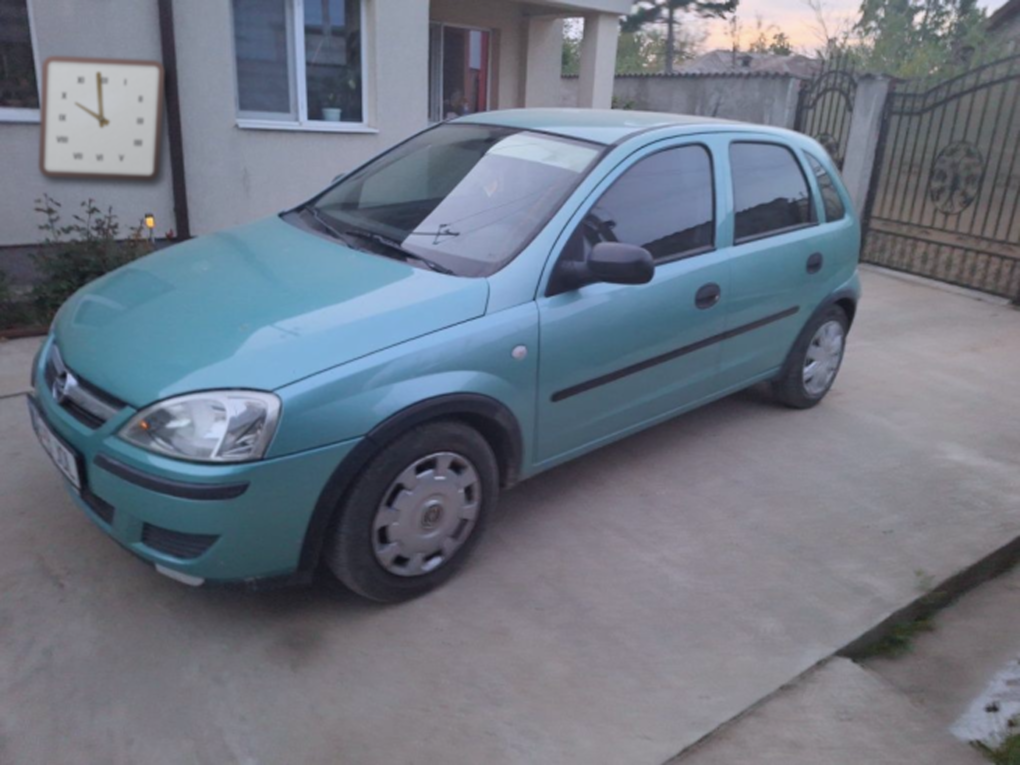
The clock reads **9:59**
